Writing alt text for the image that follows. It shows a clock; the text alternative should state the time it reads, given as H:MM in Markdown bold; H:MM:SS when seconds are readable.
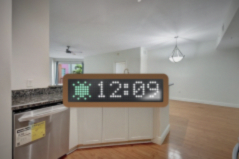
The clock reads **12:09**
